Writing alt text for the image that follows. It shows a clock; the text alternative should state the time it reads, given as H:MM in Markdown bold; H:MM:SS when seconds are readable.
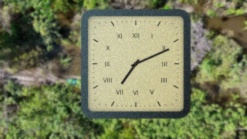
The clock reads **7:11**
